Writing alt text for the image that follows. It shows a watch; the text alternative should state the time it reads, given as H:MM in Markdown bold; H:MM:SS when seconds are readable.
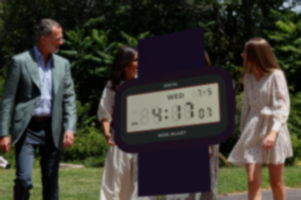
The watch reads **4:17**
